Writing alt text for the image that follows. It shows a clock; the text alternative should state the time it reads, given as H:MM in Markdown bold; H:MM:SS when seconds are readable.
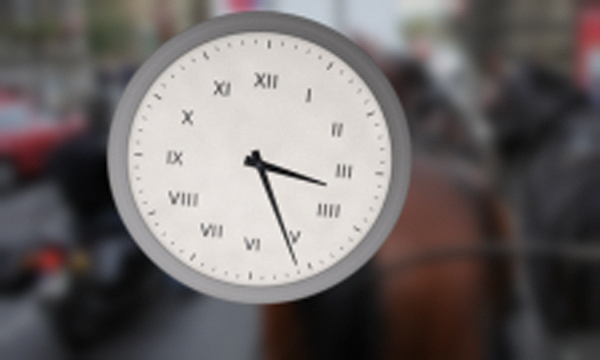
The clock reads **3:26**
